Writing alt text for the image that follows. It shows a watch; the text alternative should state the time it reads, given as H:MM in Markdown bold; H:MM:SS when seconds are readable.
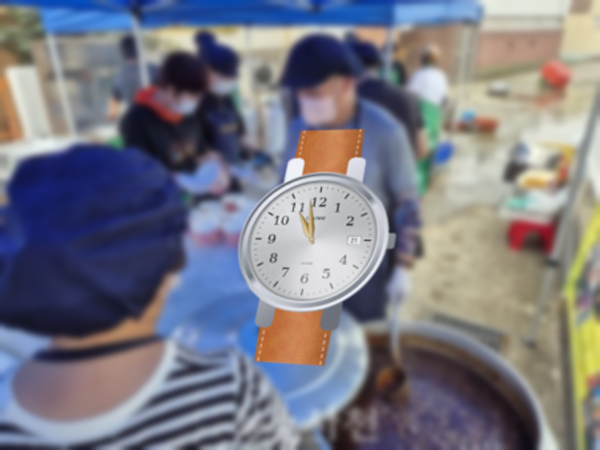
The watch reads **10:58**
